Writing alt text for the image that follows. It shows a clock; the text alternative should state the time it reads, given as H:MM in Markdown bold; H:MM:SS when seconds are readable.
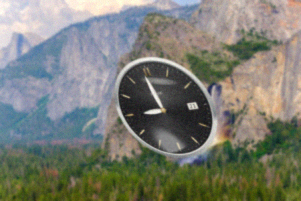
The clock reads **8:59**
